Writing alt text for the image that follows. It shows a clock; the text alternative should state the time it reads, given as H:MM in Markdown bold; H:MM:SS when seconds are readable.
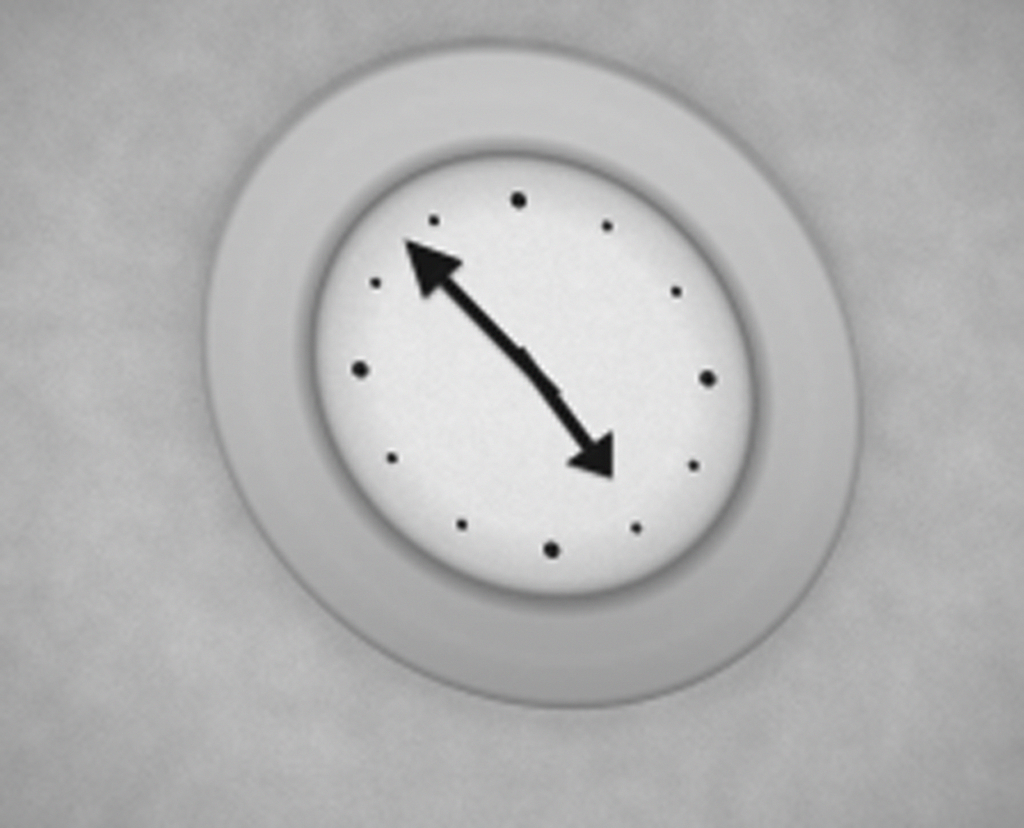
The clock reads **4:53**
